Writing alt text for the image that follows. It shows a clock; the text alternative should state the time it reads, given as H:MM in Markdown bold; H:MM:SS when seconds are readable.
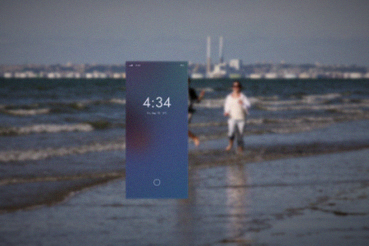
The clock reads **4:34**
